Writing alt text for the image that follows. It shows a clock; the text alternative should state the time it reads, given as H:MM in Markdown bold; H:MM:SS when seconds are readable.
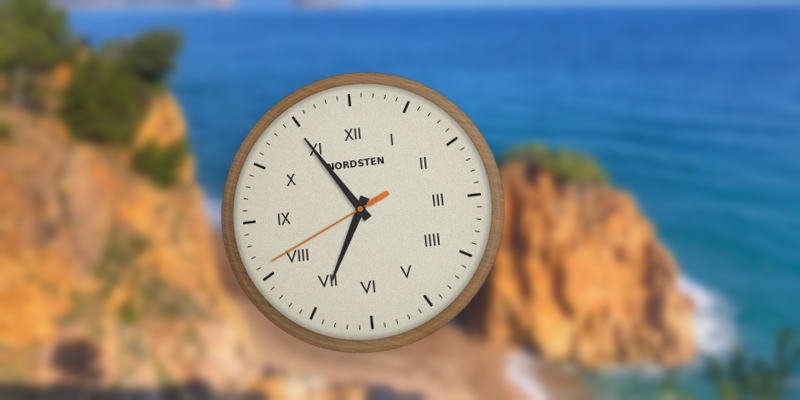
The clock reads **6:54:41**
